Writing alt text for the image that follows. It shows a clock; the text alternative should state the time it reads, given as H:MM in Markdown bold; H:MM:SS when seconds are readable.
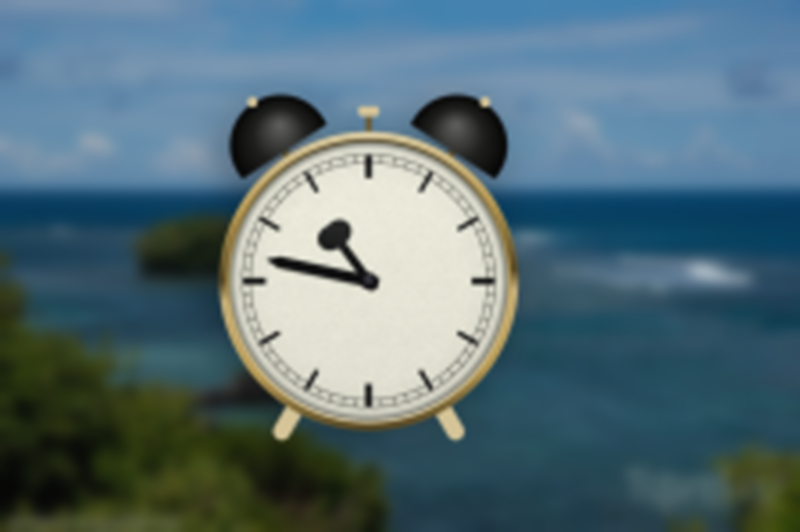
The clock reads **10:47**
